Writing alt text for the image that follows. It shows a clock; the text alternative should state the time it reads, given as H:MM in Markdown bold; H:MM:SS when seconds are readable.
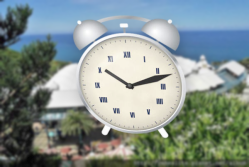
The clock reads **10:12**
